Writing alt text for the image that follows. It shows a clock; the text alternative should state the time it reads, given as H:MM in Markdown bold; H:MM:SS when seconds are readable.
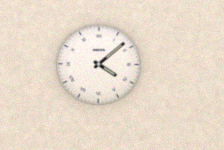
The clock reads **4:08**
